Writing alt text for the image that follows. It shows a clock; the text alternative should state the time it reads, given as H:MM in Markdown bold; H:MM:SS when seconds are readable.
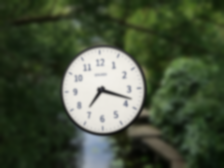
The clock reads **7:18**
